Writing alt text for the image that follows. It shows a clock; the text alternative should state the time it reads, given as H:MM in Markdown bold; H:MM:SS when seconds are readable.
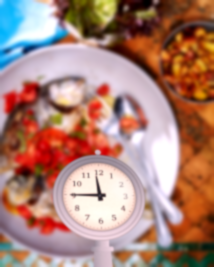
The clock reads **11:45**
